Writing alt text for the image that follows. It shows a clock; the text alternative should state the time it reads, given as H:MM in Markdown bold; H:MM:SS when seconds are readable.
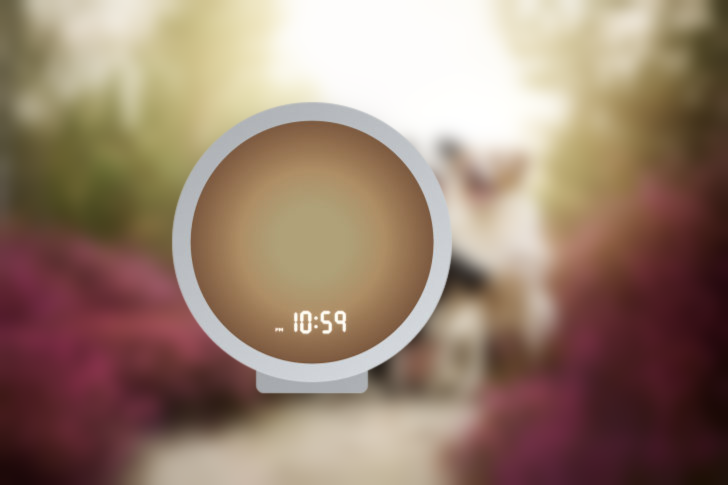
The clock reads **10:59**
